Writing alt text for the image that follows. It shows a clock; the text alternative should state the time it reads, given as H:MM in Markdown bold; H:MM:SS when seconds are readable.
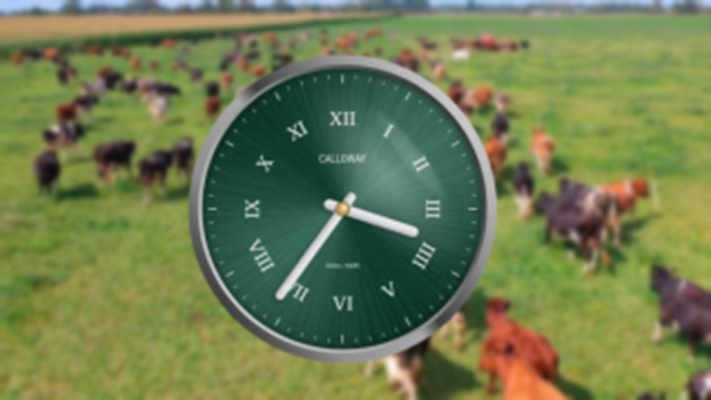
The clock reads **3:36**
